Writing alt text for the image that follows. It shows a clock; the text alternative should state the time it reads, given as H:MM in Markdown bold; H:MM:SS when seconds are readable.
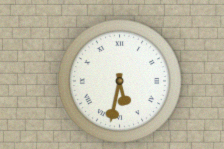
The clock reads **5:32**
